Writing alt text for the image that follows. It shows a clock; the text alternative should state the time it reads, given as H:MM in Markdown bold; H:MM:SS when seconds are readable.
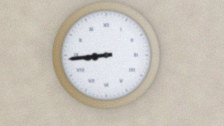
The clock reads **8:44**
